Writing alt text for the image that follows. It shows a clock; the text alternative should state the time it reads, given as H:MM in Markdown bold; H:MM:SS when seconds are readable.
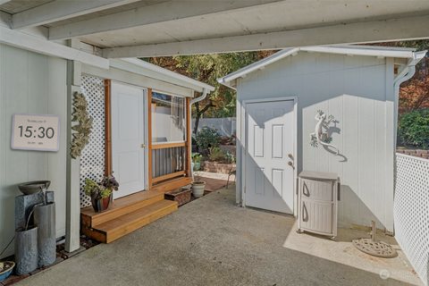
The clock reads **15:30**
